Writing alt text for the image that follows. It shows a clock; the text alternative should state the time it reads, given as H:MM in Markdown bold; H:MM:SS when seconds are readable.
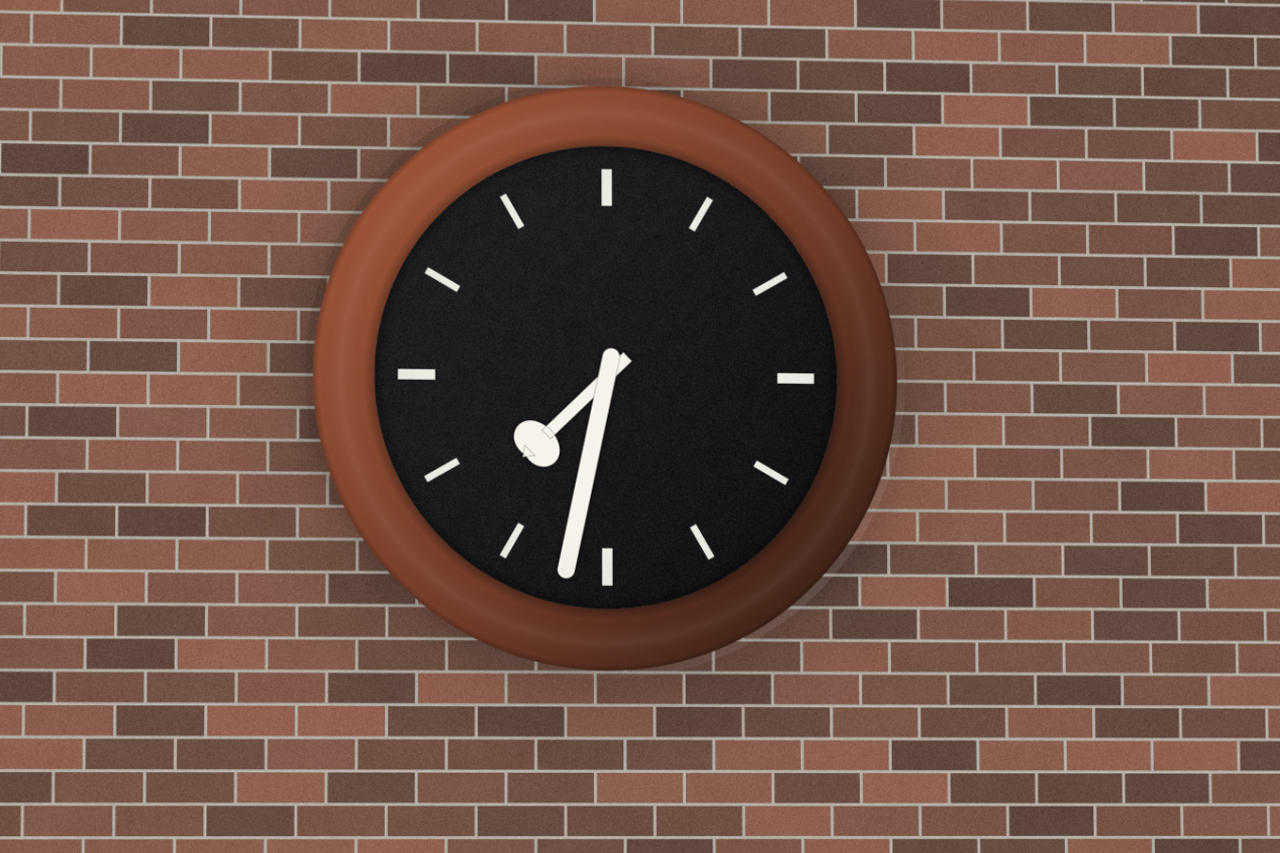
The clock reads **7:32**
